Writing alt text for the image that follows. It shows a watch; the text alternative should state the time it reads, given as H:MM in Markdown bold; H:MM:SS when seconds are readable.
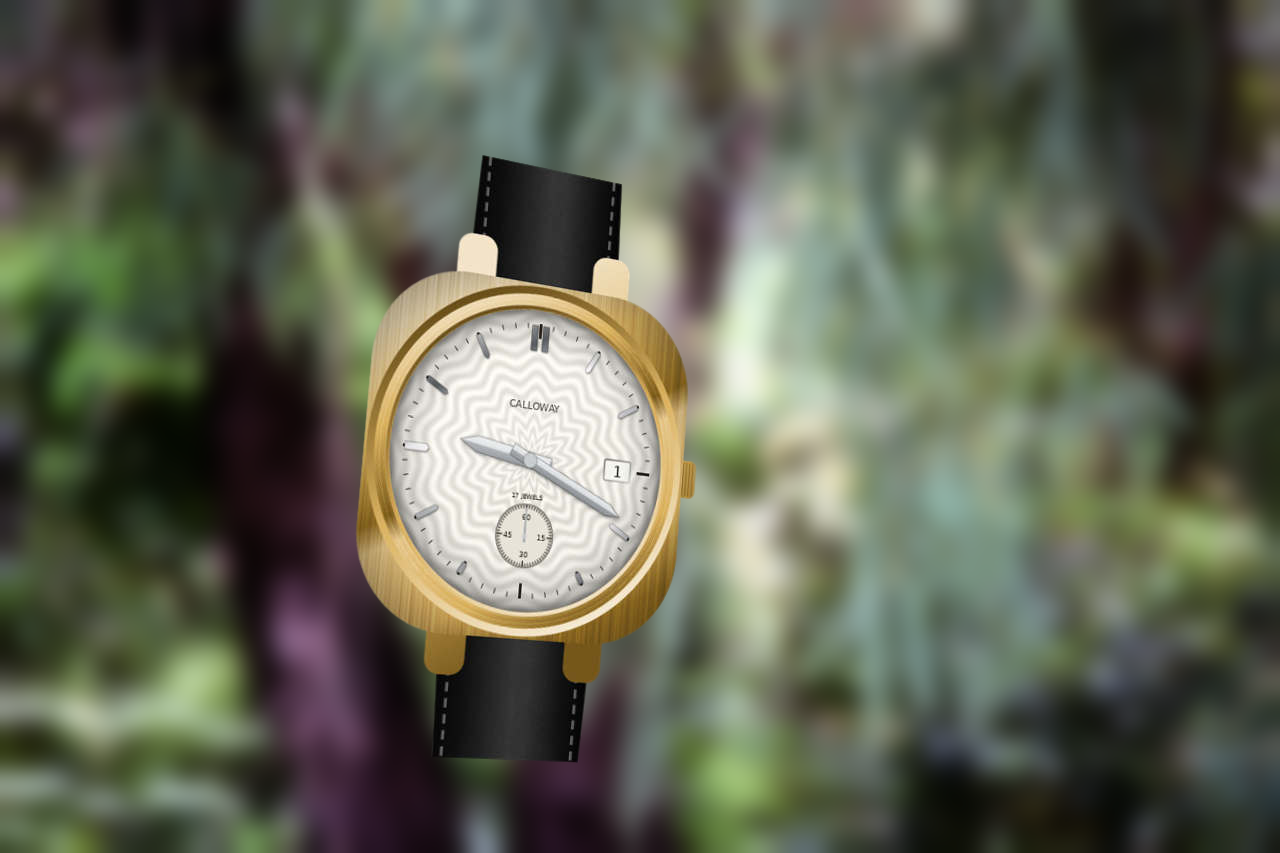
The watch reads **9:19**
